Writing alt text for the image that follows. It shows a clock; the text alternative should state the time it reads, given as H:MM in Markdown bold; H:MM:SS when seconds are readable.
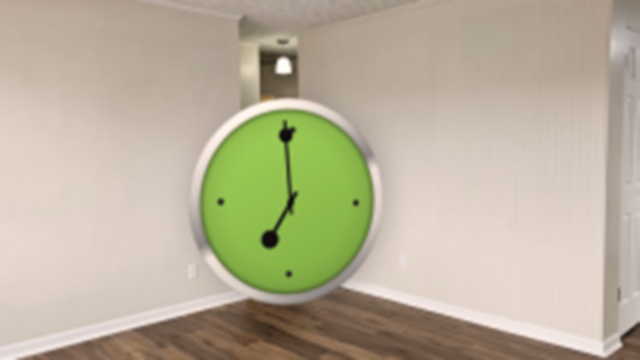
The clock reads **6:59**
